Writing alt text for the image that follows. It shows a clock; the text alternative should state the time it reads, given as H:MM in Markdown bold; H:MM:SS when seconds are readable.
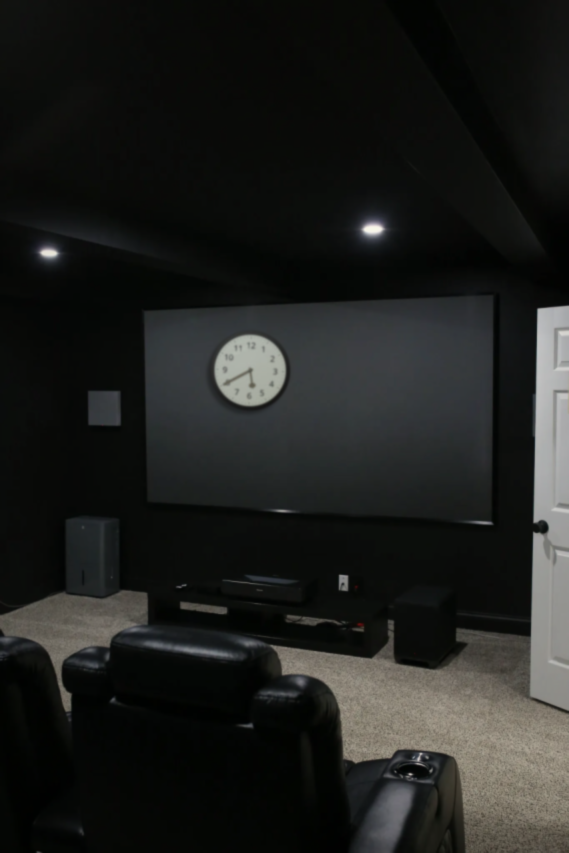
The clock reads **5:40**
